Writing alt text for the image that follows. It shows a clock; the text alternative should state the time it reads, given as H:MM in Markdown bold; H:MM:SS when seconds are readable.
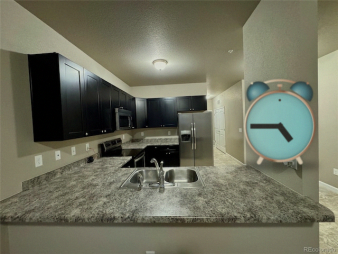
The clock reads **4:45**
